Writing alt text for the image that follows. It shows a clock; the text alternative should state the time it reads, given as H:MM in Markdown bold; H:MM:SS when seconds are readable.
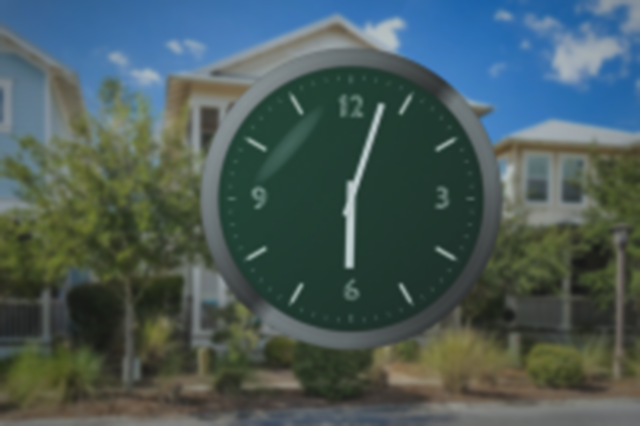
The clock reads **6:03**
